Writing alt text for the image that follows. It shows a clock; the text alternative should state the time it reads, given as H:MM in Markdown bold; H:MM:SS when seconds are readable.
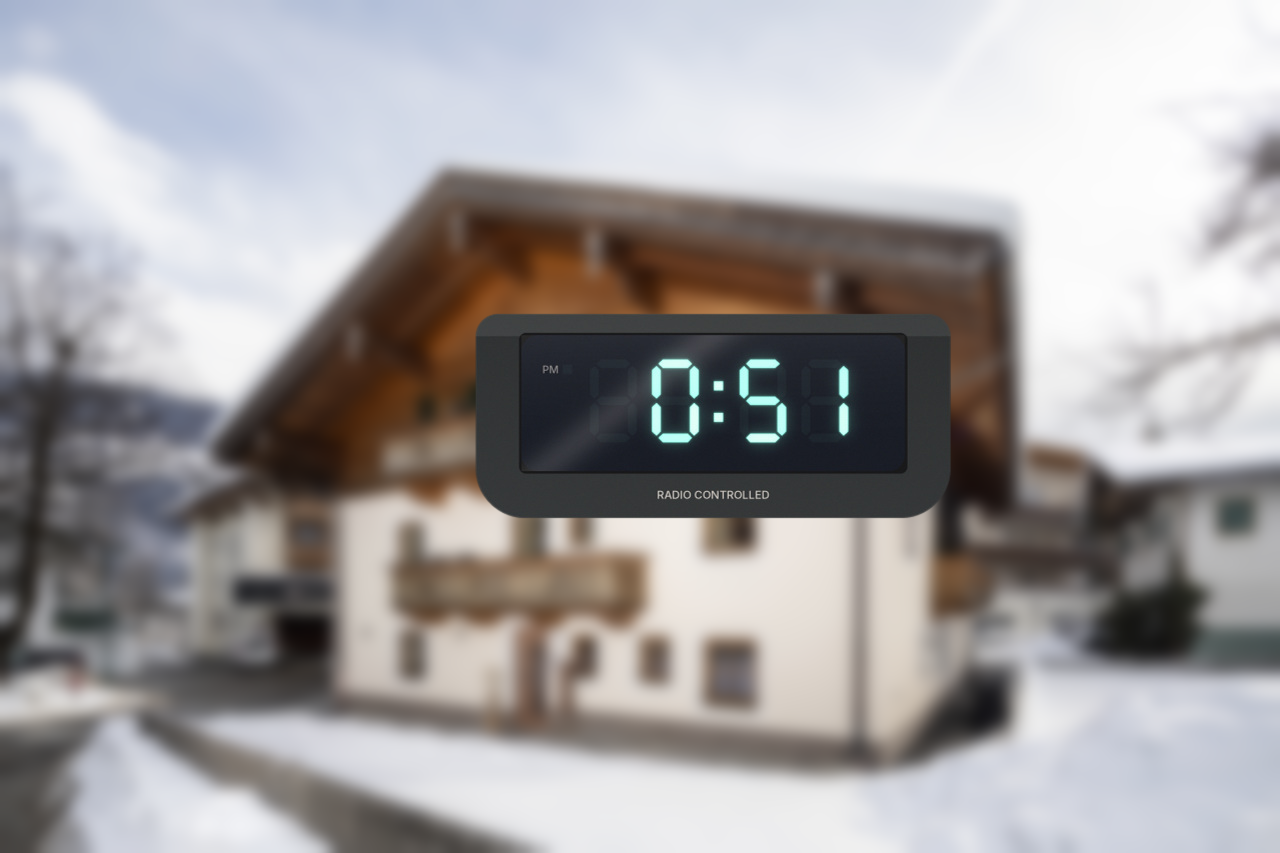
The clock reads **0:51**
